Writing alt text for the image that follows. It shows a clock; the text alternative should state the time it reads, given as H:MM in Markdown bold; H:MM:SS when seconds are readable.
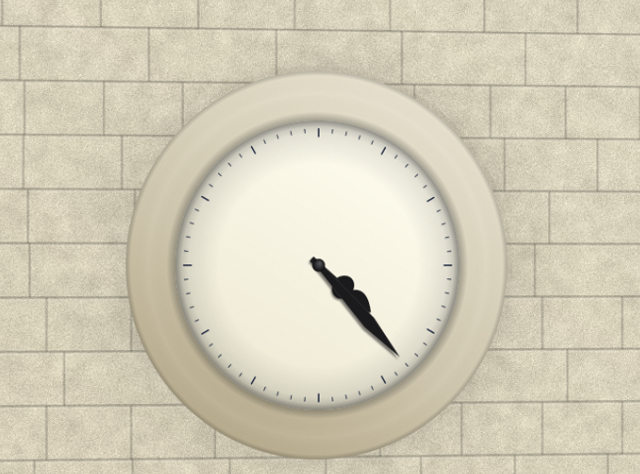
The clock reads **4:23**
